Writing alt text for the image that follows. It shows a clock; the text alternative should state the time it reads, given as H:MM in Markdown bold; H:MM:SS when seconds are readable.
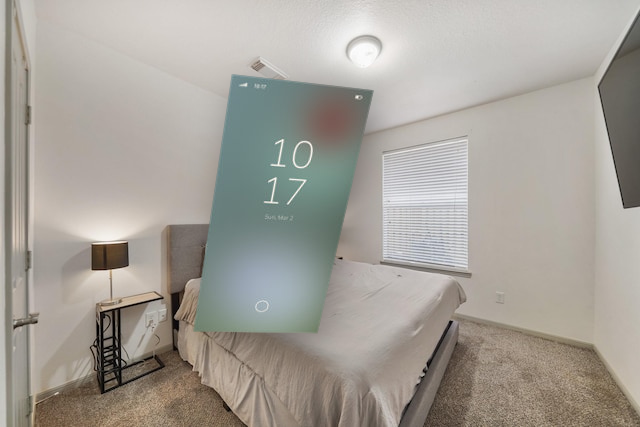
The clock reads **10:17**
